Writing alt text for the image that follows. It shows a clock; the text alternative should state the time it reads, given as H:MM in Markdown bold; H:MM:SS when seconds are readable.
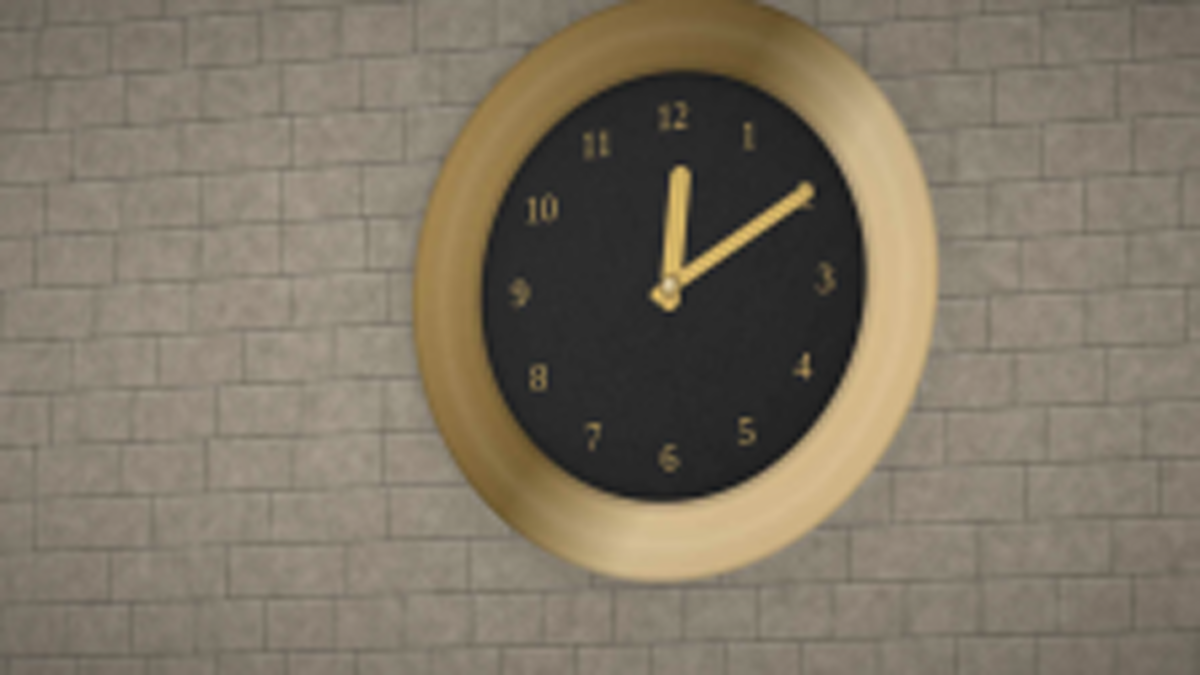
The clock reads **12:10**
